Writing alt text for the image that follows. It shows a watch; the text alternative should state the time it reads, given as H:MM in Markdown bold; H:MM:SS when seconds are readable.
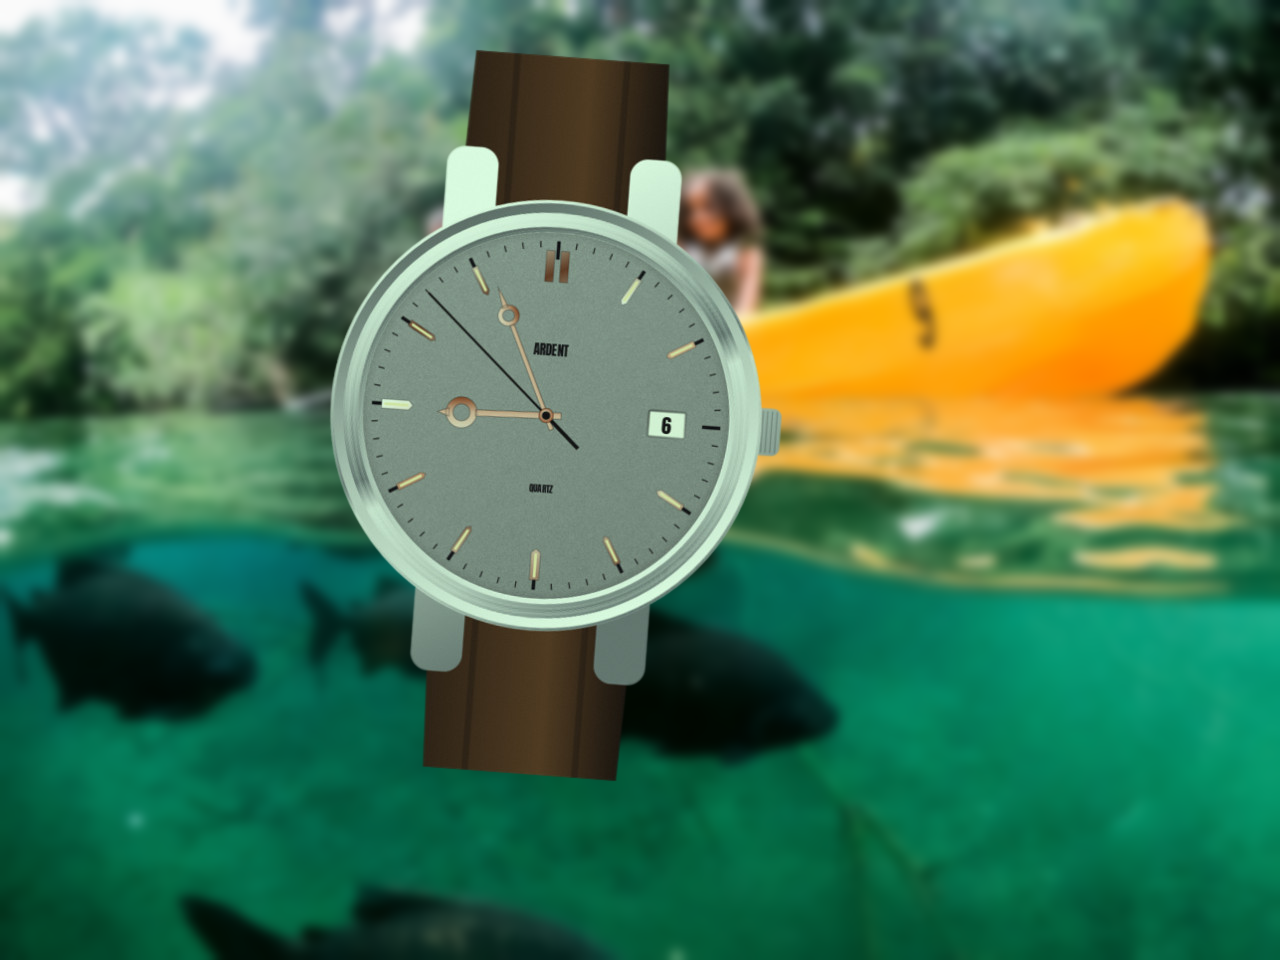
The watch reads **8:55:52**
